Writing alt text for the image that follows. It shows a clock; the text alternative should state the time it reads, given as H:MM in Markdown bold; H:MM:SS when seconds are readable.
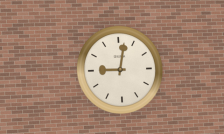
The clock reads **9:02**
